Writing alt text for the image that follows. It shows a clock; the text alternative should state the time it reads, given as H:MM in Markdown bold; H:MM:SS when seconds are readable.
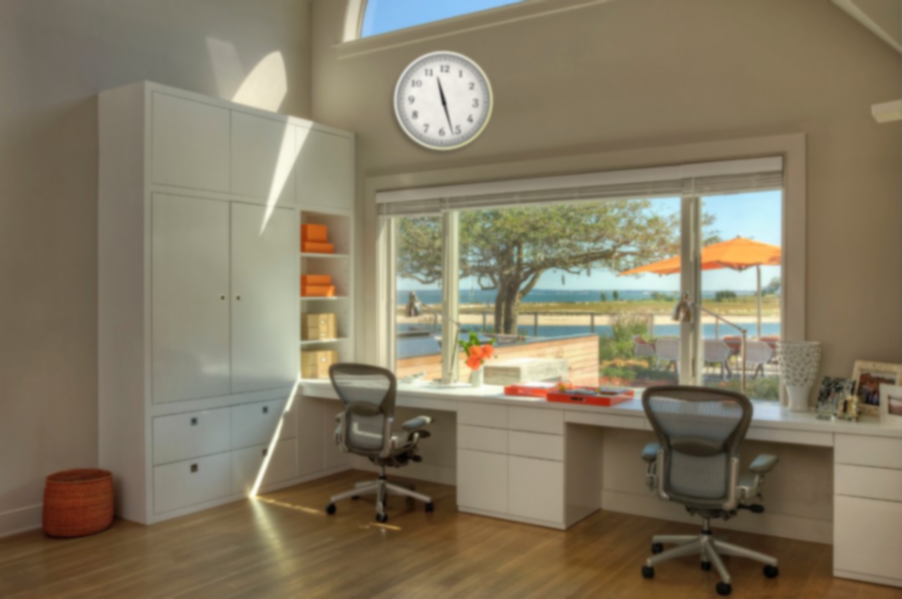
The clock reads **11:27**
